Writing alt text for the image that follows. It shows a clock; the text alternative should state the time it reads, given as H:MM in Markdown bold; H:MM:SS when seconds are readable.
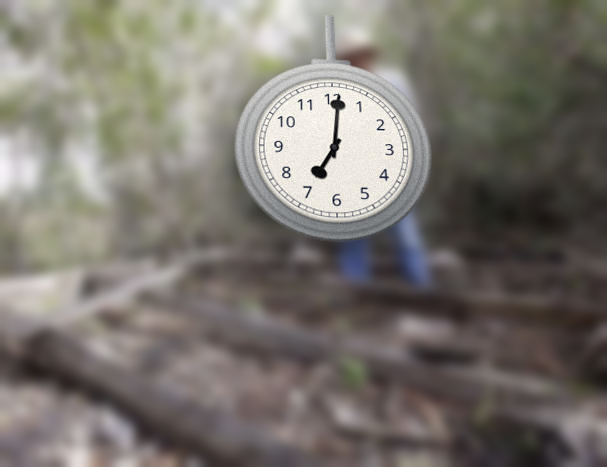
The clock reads **7:01**
